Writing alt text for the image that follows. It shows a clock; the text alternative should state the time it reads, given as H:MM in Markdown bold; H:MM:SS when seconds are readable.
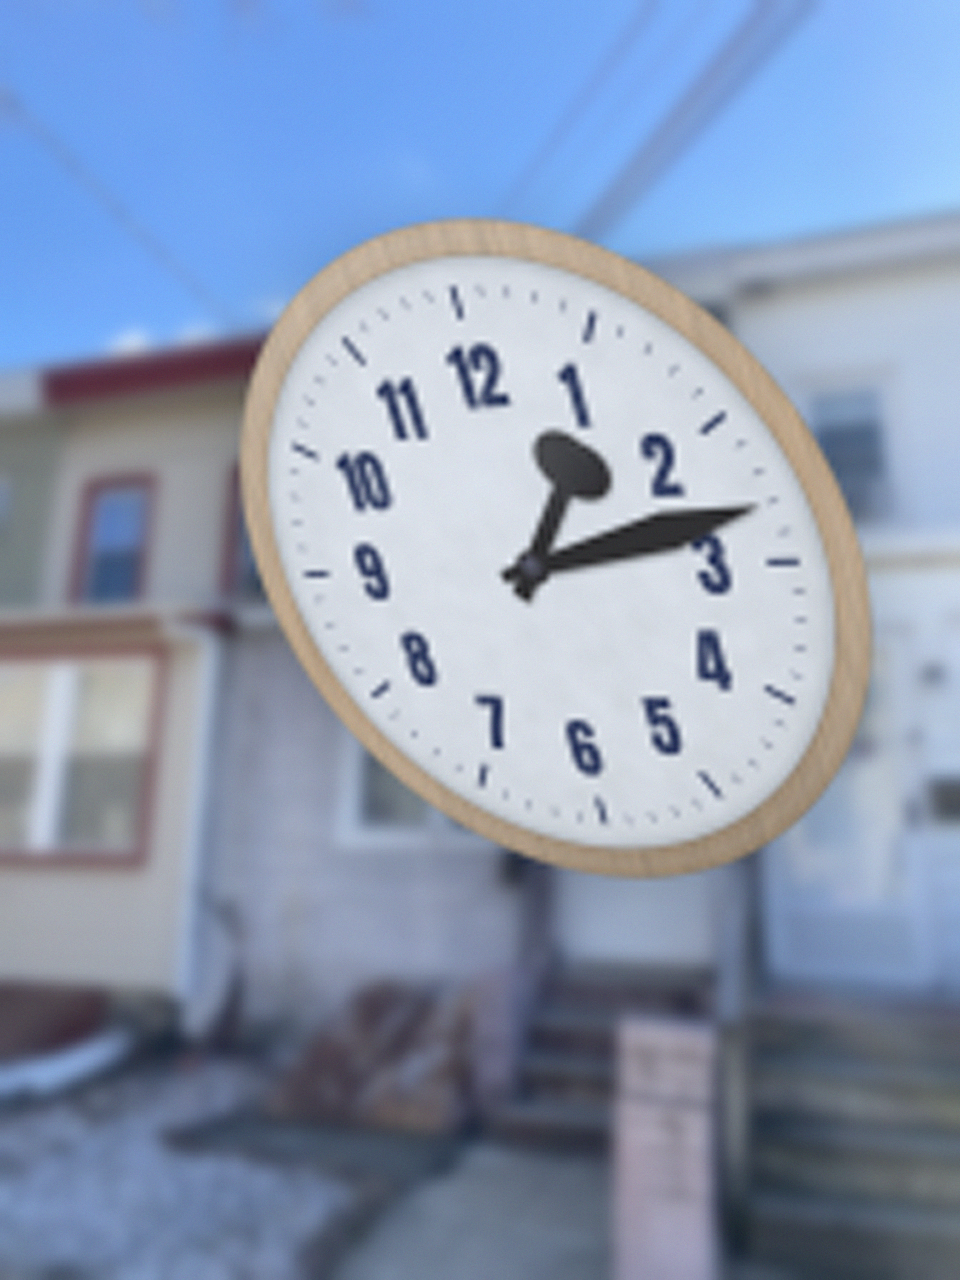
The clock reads **1:13**
